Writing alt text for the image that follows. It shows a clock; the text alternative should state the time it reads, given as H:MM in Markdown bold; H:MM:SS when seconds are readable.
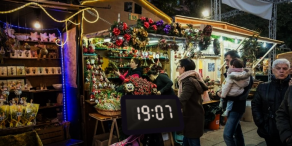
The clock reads **19:07**
